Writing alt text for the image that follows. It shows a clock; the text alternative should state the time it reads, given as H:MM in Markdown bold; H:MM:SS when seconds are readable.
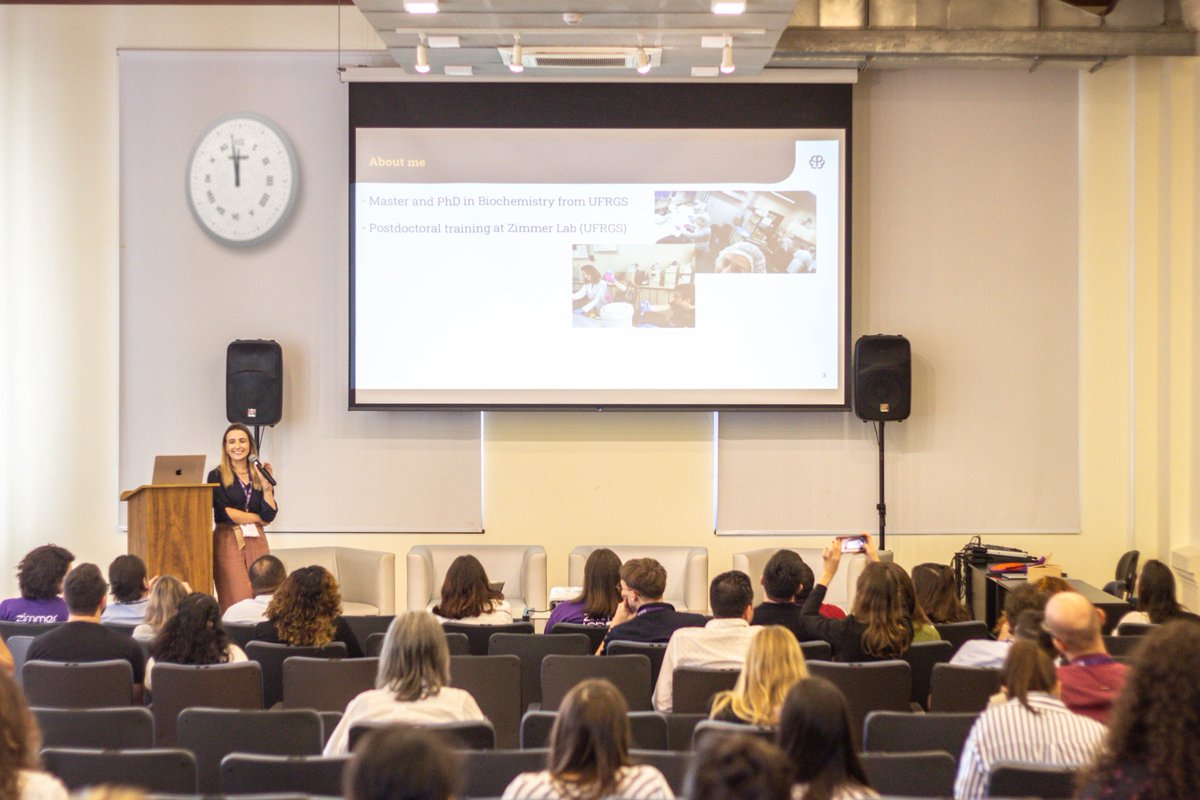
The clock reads **11:58**
